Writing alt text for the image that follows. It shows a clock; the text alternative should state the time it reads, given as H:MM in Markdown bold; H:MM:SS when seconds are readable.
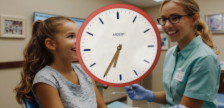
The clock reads **6:35**
